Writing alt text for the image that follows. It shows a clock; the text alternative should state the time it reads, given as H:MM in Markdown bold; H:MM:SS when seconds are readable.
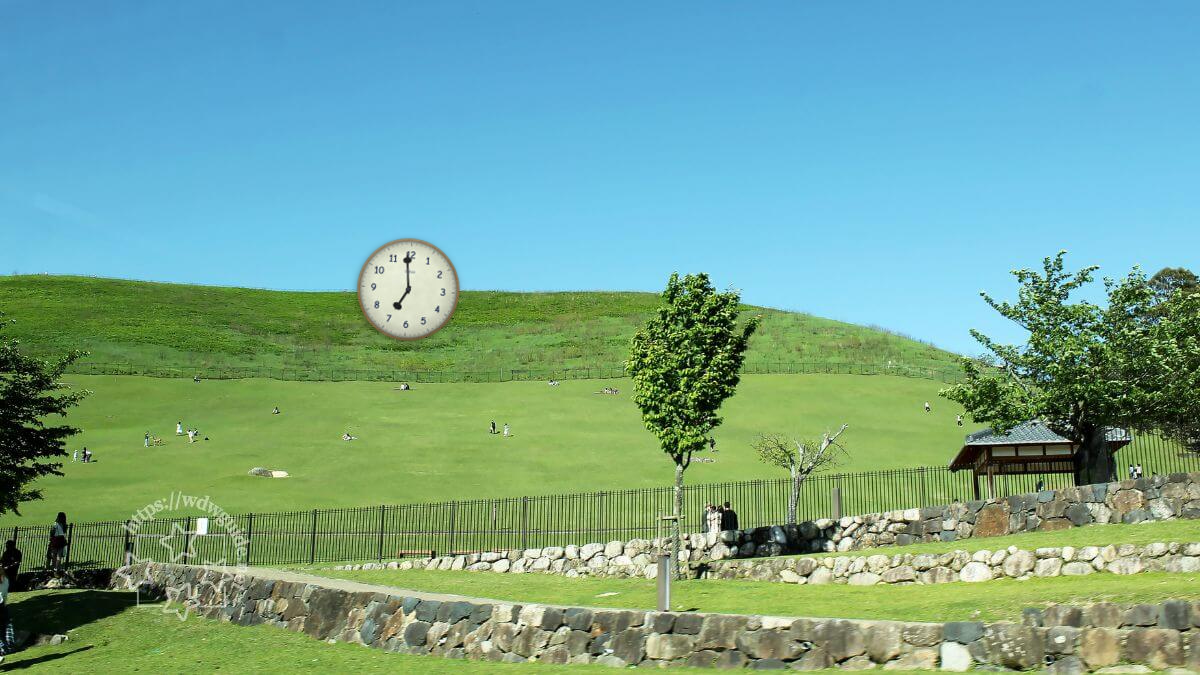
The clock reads **6:59**
